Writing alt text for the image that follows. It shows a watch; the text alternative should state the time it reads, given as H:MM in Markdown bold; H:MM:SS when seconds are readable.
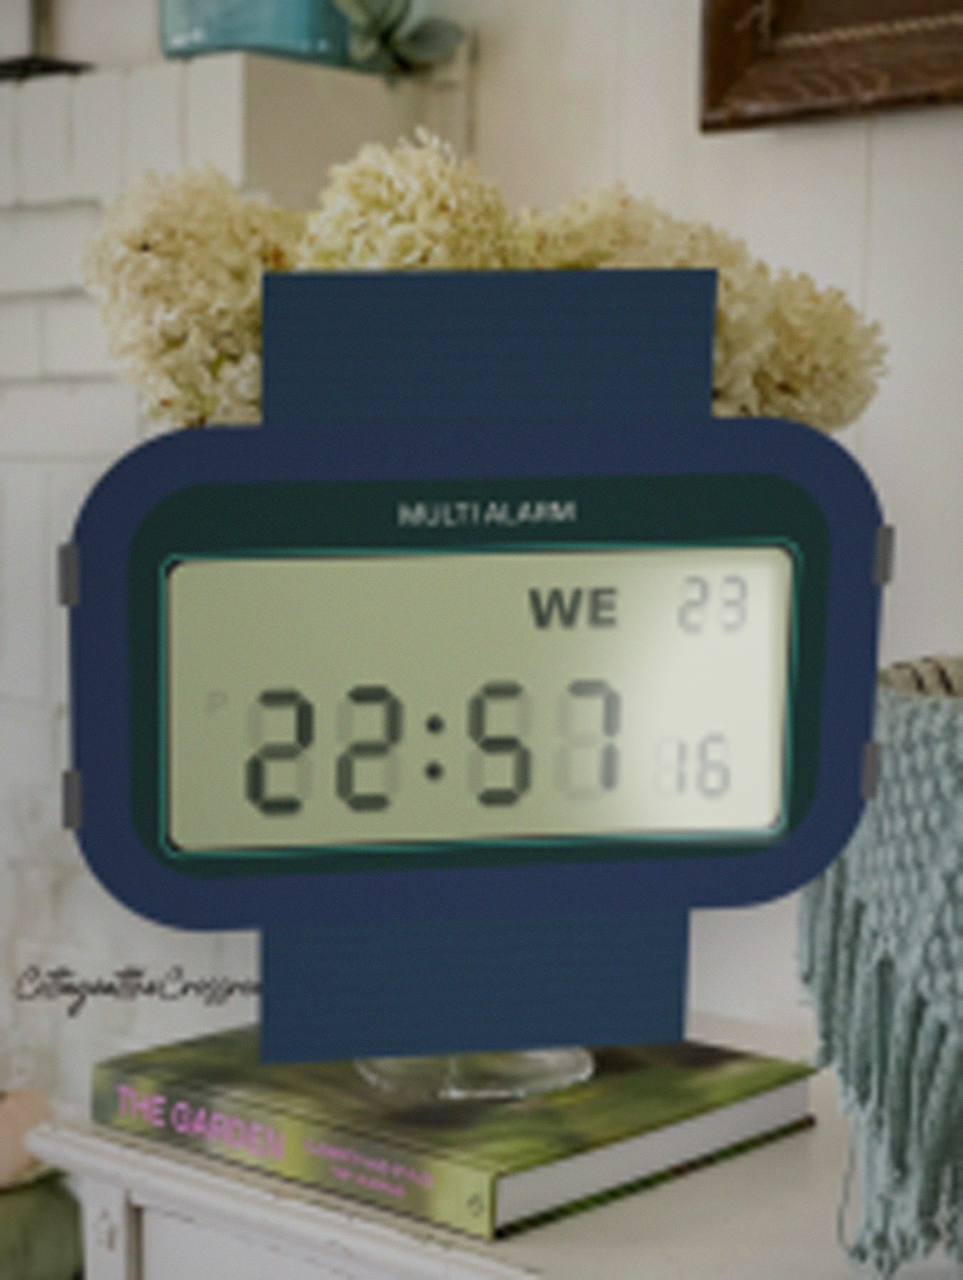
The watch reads **22:57:16**
